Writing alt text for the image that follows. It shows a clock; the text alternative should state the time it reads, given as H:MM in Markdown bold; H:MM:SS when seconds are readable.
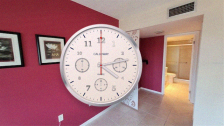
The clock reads **4:13**
